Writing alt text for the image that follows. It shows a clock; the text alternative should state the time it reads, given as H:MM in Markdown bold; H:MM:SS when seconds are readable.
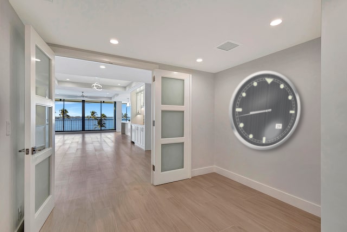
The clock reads **8:43**
